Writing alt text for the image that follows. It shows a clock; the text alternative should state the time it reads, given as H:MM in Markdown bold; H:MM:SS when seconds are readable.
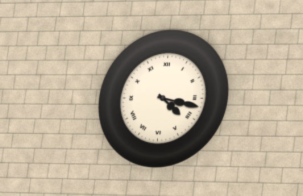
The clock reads **4:17**
